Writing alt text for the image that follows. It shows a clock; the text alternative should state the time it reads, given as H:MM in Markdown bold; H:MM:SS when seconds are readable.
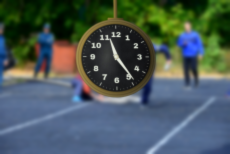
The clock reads **11:24**
